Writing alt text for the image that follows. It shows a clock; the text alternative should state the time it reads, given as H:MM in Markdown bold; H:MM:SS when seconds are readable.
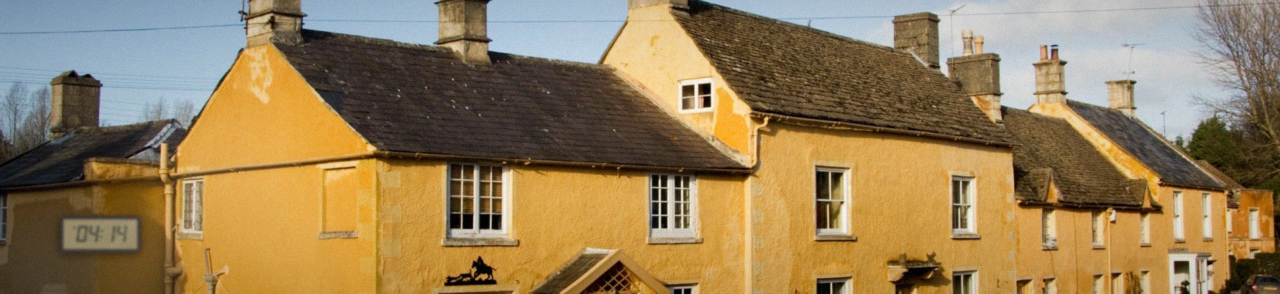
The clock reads **4:14**
